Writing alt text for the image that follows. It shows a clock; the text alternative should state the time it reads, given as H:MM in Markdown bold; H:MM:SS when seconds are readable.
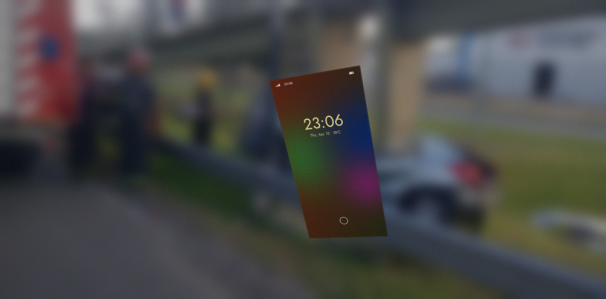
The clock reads **23:06**
